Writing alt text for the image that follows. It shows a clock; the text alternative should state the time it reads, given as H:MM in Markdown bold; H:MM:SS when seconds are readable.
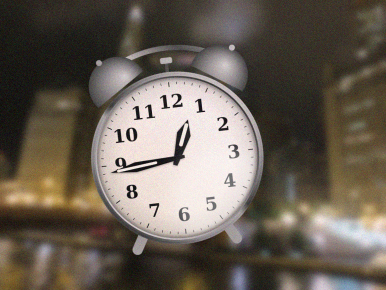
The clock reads **12:44**
